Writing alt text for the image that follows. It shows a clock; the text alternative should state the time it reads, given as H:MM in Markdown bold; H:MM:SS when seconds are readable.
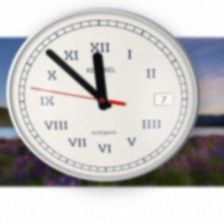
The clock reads **11:52:47**
